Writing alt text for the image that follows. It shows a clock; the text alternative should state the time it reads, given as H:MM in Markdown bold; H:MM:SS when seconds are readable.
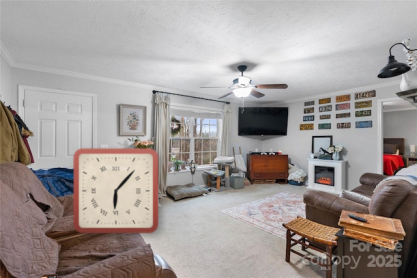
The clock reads **6:07**
